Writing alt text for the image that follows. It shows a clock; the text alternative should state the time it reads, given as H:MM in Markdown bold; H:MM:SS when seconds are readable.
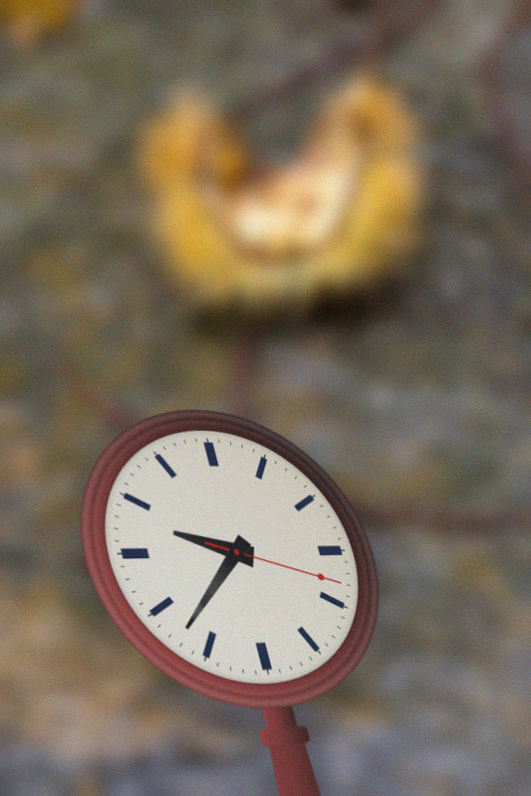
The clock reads **9:37:18**
